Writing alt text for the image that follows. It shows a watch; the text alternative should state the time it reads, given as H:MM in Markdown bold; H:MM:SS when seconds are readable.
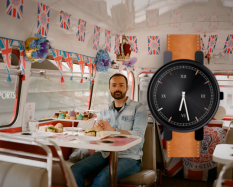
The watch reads **6:28**
